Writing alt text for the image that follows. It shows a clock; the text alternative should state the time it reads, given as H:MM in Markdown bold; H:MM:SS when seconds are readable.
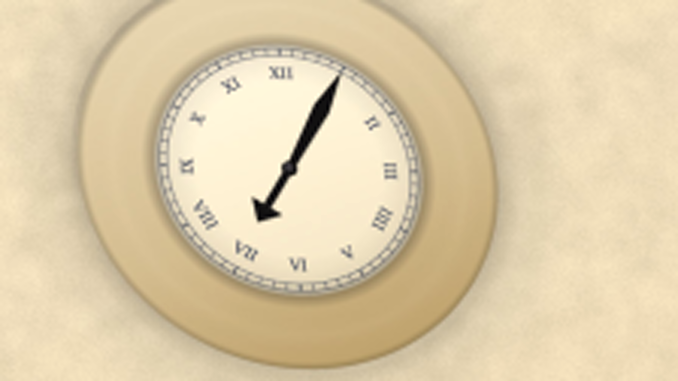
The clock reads **7:05**
